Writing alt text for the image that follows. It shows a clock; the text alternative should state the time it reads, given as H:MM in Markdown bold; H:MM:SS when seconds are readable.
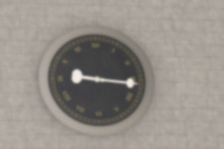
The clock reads **9:16**
